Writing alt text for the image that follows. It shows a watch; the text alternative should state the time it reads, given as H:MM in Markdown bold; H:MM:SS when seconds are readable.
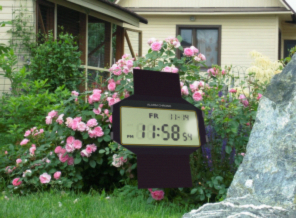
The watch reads **11:58**
